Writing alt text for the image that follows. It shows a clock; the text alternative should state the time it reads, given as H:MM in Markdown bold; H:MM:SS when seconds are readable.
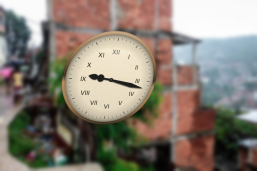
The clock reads **9:17**
